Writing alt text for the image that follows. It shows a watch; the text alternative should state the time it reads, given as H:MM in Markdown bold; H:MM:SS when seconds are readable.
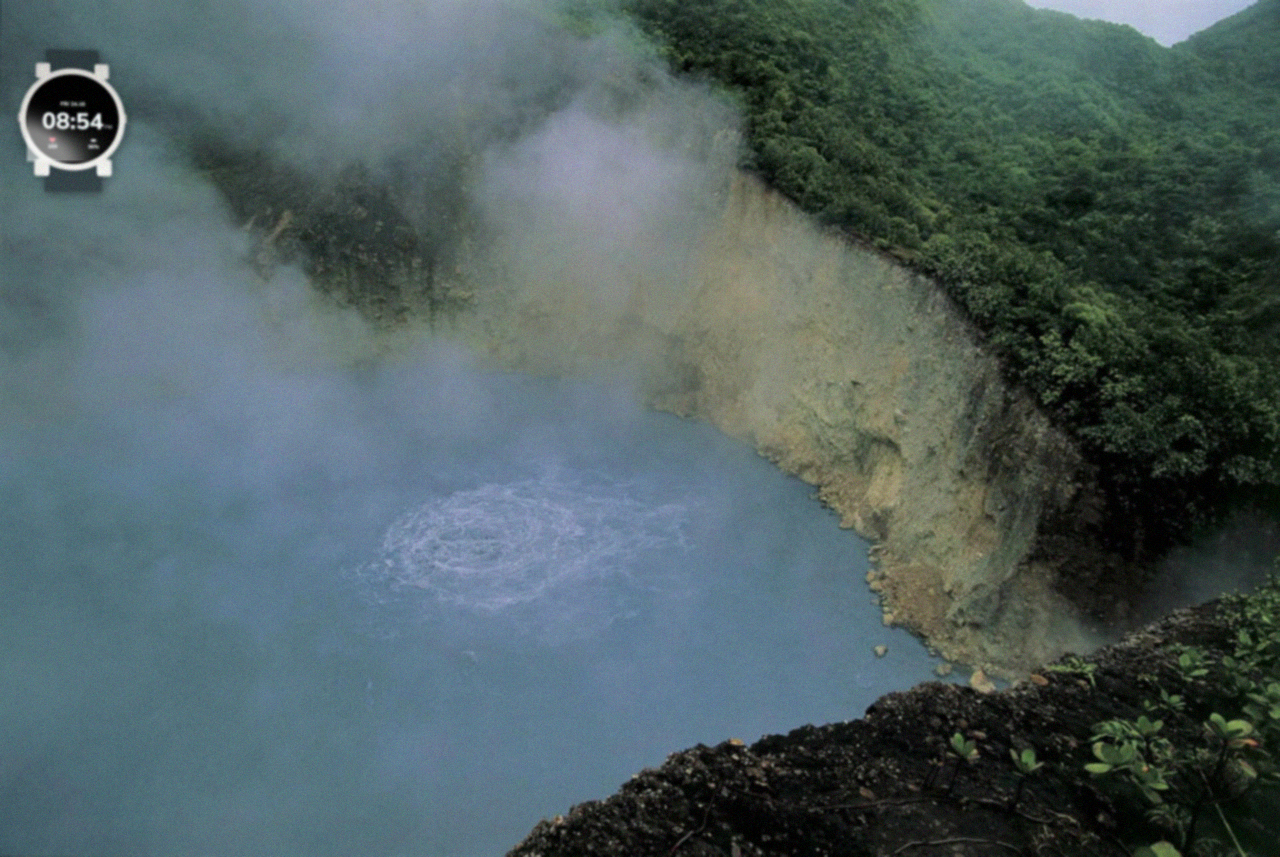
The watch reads **8:54**
